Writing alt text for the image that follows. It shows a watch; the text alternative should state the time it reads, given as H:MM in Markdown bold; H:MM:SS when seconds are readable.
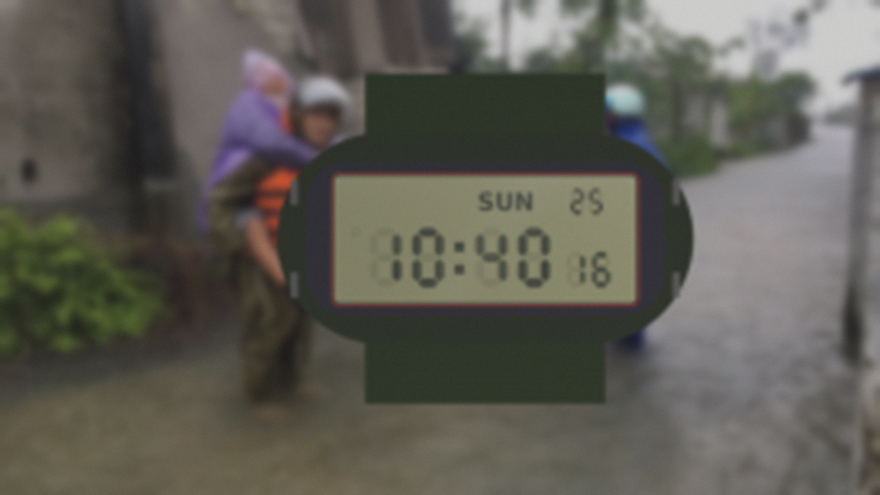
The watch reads **10:40:16**
